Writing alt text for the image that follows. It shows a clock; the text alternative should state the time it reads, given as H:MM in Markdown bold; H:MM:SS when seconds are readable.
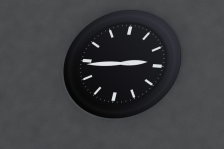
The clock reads **2:44**
